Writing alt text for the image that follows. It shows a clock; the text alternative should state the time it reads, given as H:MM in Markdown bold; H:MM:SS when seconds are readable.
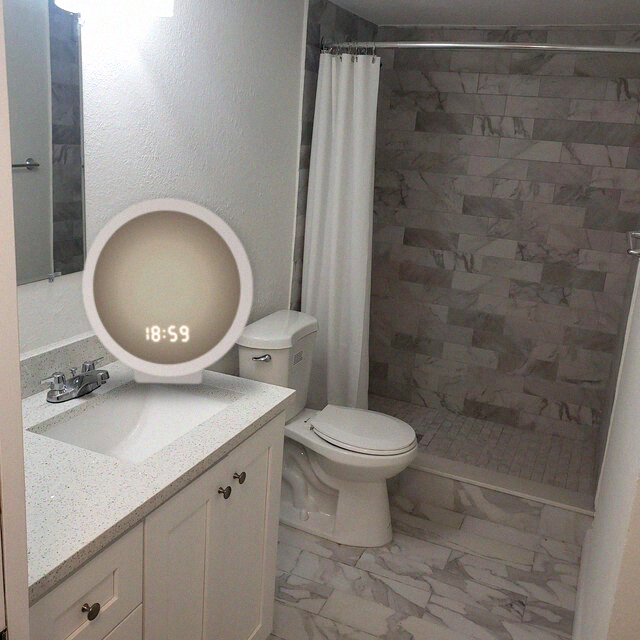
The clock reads **18:59**
